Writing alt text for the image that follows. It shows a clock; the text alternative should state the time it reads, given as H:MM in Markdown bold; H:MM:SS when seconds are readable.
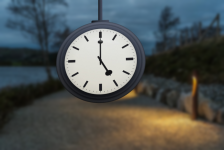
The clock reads **5:00**
